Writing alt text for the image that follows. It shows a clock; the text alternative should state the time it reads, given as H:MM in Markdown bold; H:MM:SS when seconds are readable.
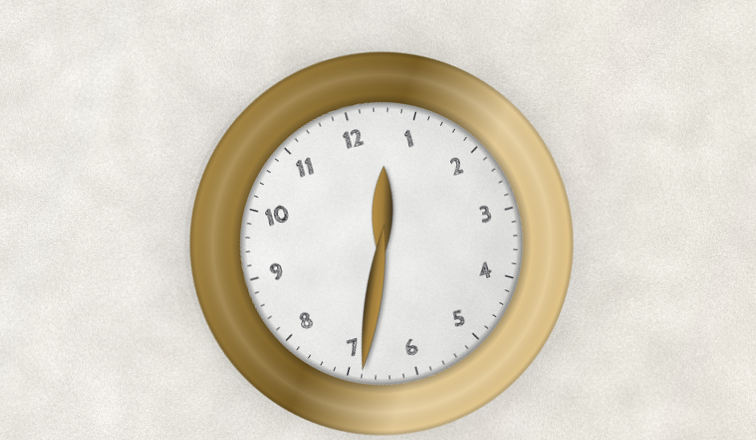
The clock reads **12:34**
